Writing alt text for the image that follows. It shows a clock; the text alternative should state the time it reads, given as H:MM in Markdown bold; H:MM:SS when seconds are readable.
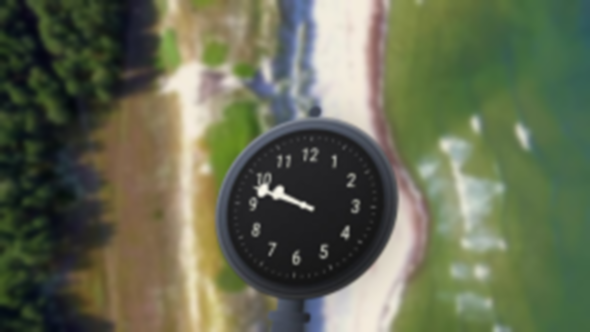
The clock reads **9:48**
